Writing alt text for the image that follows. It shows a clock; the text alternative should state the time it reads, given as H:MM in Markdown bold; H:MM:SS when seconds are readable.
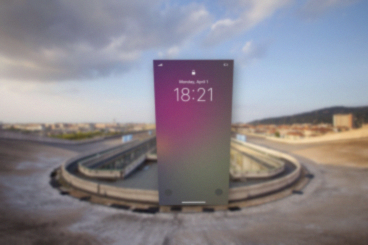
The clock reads **18:21**
